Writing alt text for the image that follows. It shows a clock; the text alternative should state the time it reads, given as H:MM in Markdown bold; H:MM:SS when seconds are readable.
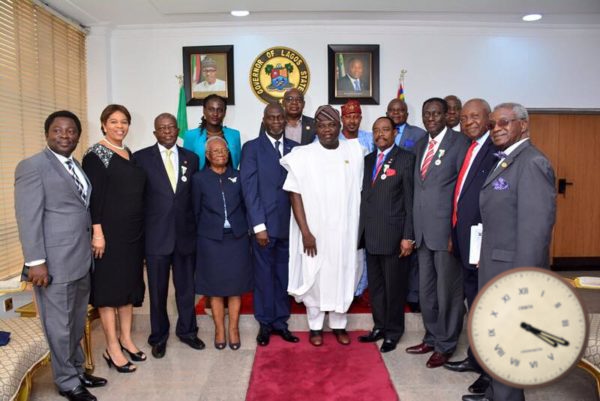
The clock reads **4:20**
